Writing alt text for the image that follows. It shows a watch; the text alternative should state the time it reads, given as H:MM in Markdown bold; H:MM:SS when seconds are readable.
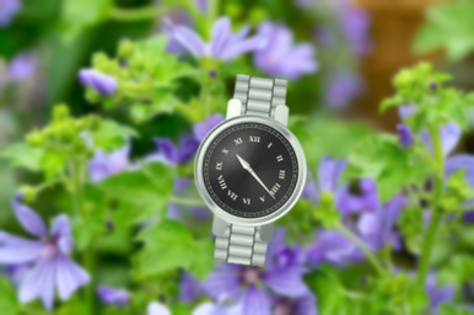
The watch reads **10:22**
